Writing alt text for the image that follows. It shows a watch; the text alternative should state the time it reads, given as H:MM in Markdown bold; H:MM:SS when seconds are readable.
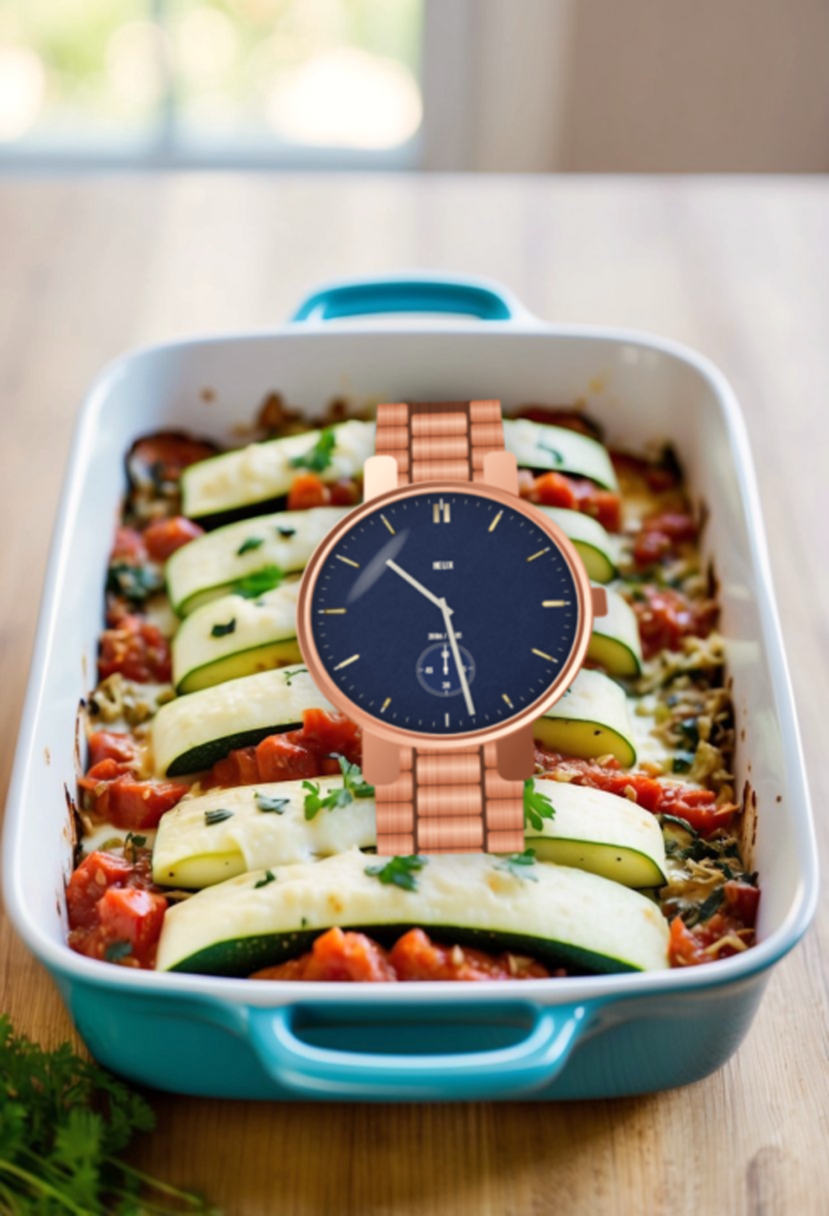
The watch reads **10:28**
